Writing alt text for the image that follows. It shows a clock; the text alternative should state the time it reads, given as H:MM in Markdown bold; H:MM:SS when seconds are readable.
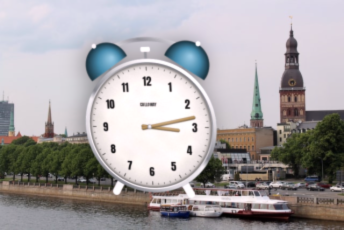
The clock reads **3:13**
